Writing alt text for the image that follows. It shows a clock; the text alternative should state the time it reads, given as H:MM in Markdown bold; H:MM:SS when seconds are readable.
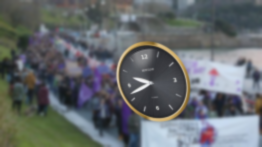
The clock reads **9:42**
